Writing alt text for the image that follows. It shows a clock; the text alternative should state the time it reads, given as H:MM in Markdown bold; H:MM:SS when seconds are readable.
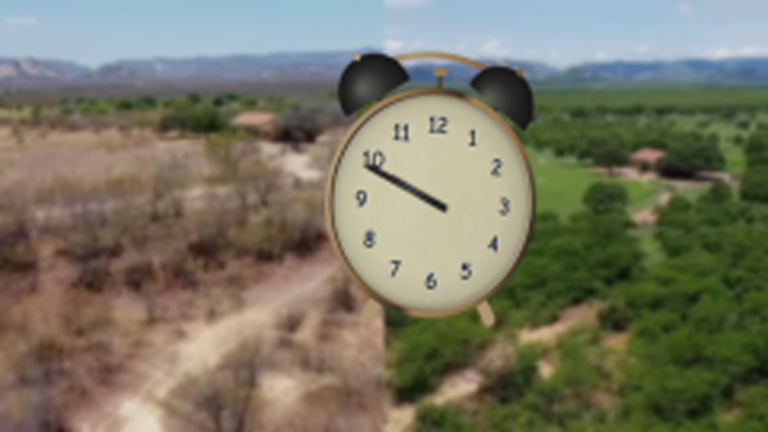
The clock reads **9:49**
